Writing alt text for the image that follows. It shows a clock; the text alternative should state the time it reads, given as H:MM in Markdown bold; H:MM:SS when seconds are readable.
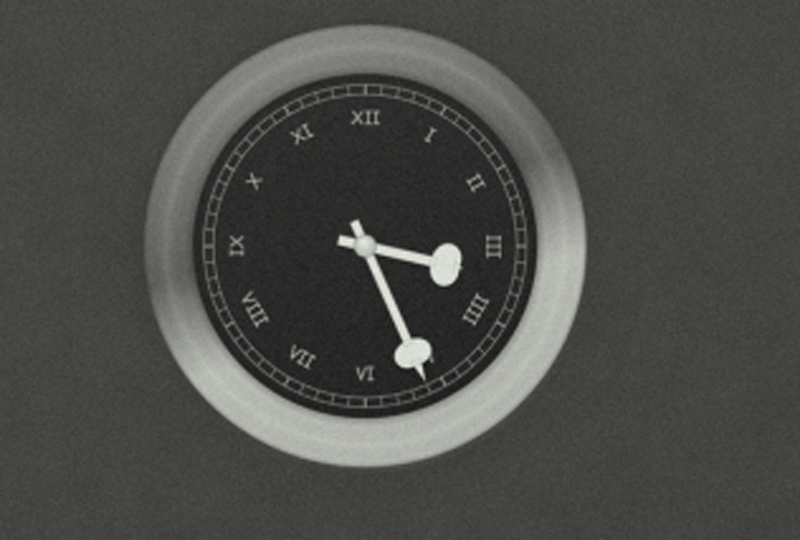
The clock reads **3:26**
